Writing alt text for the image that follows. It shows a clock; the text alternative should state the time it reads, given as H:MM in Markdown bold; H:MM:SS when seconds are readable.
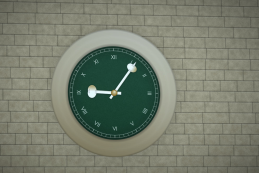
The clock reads **9:06**
